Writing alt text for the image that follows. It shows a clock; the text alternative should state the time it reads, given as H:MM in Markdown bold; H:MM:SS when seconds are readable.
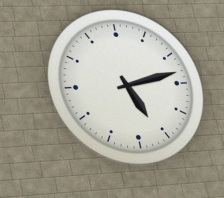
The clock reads **5:13**
